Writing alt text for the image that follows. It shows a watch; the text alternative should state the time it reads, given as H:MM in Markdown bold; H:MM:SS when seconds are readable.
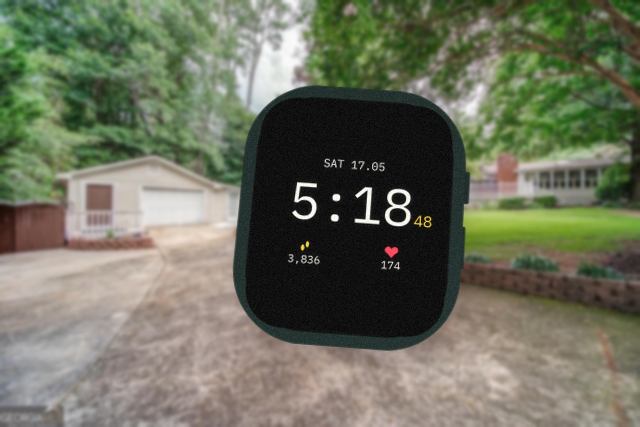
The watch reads **5:18:48**
